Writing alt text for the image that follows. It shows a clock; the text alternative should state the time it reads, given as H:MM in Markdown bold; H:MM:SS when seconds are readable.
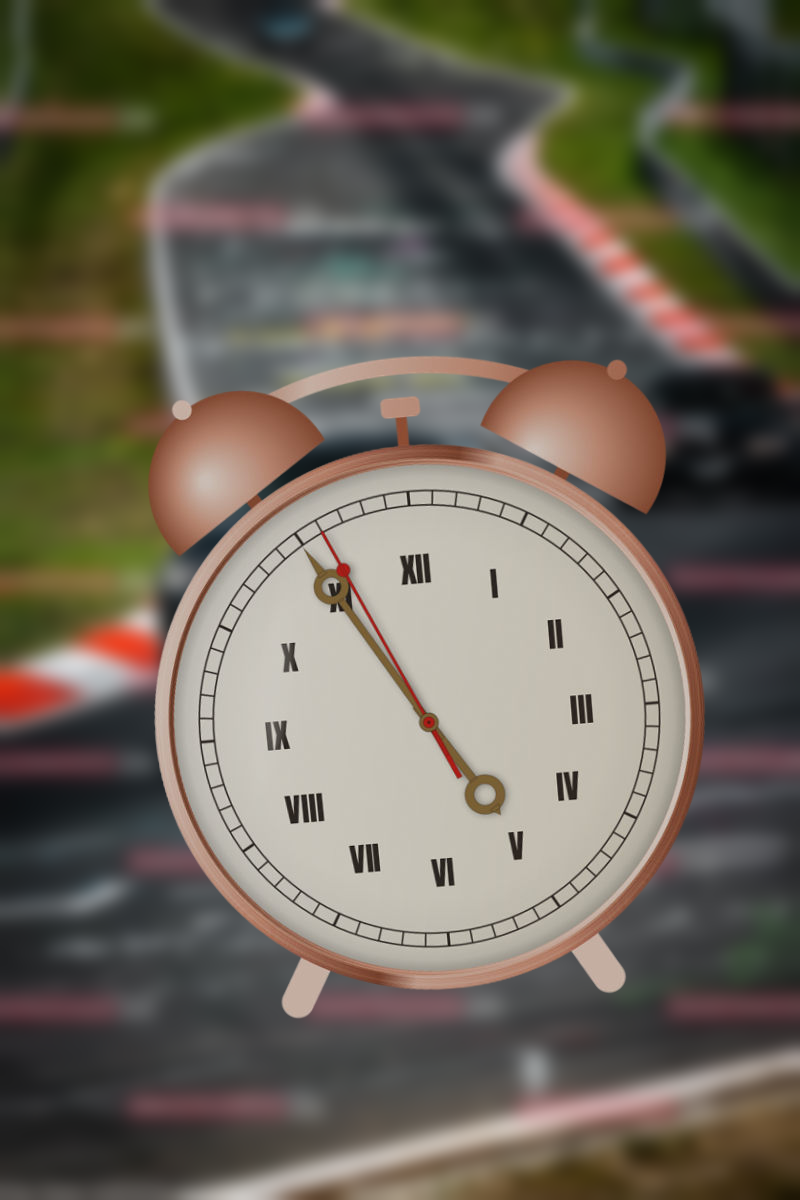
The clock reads **4:54:56**
